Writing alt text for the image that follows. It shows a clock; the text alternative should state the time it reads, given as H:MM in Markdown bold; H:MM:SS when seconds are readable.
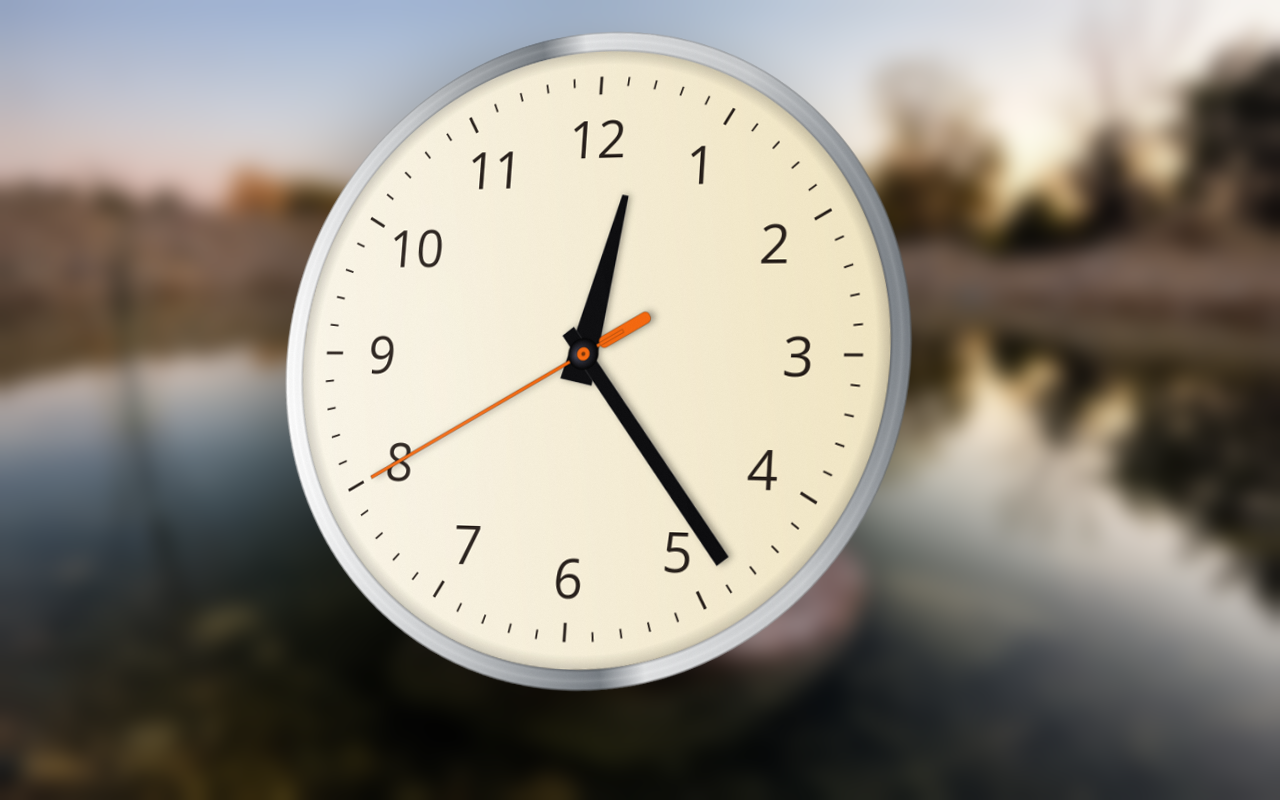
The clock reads **12:23:40**
